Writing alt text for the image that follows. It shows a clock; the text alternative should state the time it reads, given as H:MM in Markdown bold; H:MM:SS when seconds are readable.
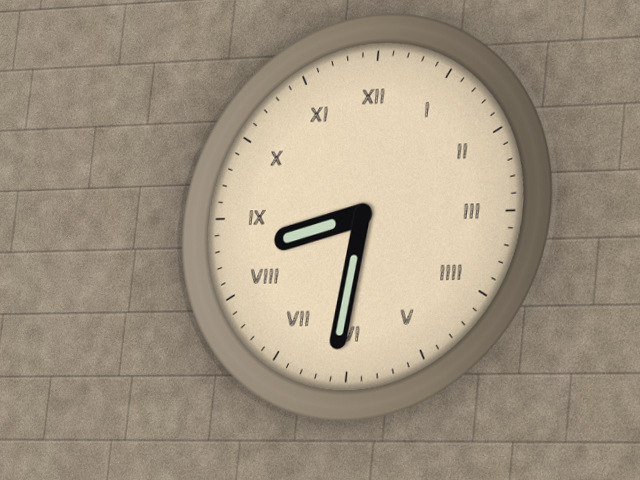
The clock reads **8:31**
